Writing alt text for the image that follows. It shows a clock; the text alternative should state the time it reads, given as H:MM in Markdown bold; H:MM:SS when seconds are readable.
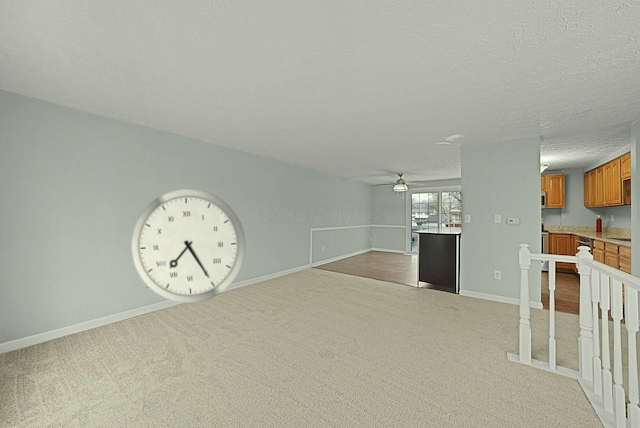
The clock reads **7:25**
